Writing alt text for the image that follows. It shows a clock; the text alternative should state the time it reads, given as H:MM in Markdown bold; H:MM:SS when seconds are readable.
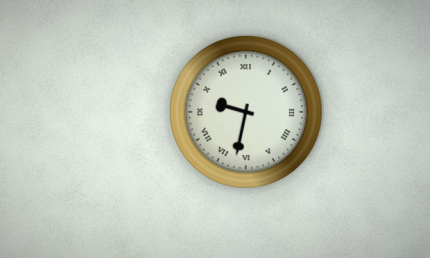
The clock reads **9:32**
